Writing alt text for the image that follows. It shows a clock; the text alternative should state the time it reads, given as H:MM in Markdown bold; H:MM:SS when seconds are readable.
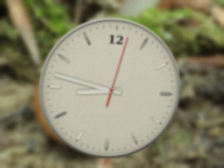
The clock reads **8:47:02**
